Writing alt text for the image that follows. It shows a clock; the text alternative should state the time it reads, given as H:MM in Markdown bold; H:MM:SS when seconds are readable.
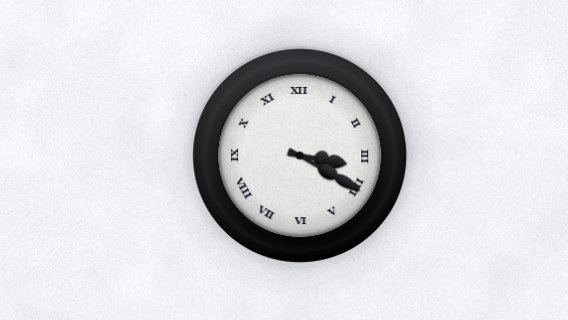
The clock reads **3:20**
